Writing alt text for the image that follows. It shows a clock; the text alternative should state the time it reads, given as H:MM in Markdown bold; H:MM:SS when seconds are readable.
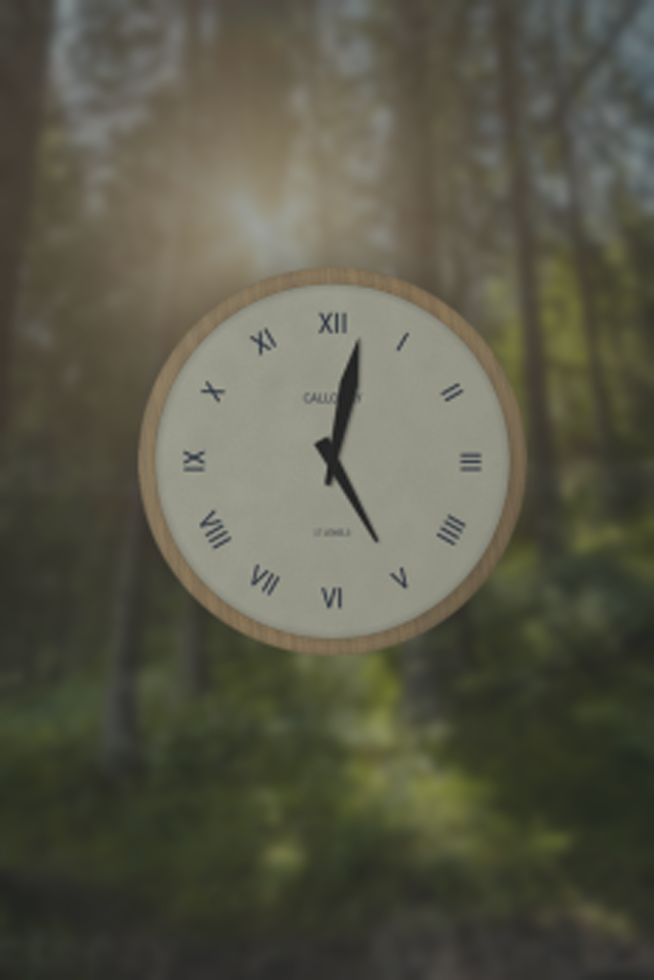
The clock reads **5:02**
